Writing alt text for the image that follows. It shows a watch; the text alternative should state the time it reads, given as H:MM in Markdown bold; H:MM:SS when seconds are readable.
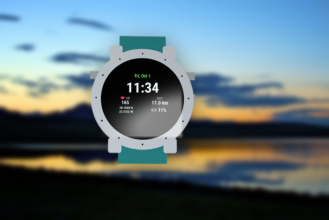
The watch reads **11:34**
